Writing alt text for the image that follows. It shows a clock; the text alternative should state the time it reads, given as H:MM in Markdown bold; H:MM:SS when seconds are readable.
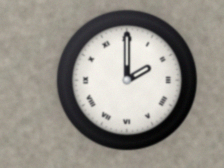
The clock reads **2:00**
